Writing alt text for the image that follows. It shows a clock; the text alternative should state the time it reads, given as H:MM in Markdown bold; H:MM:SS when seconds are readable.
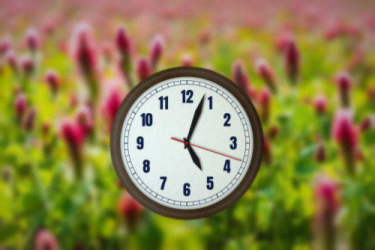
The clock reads **5:03:18**
